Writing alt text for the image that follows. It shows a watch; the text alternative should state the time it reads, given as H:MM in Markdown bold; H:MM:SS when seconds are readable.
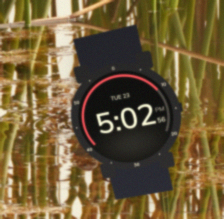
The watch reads **5:02**
